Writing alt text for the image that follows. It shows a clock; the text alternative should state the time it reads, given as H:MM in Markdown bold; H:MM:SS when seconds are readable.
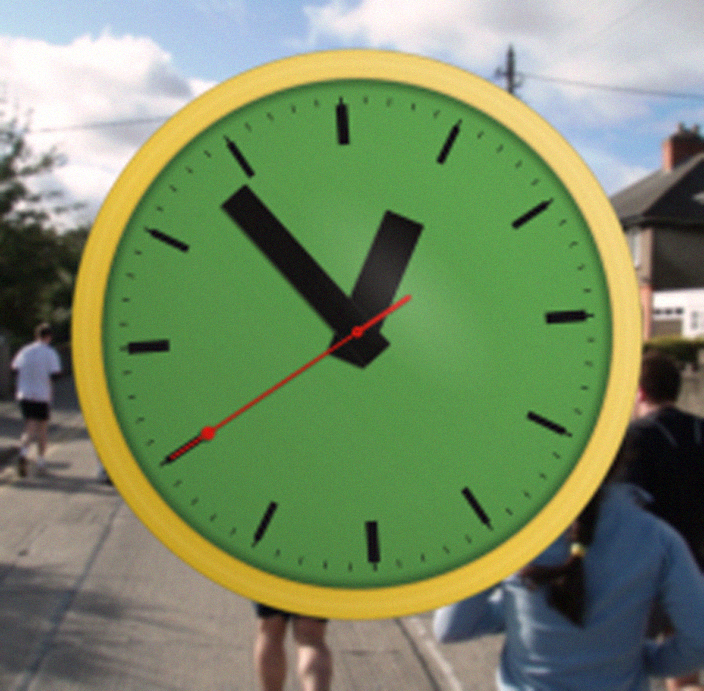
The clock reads **12:53:40**
